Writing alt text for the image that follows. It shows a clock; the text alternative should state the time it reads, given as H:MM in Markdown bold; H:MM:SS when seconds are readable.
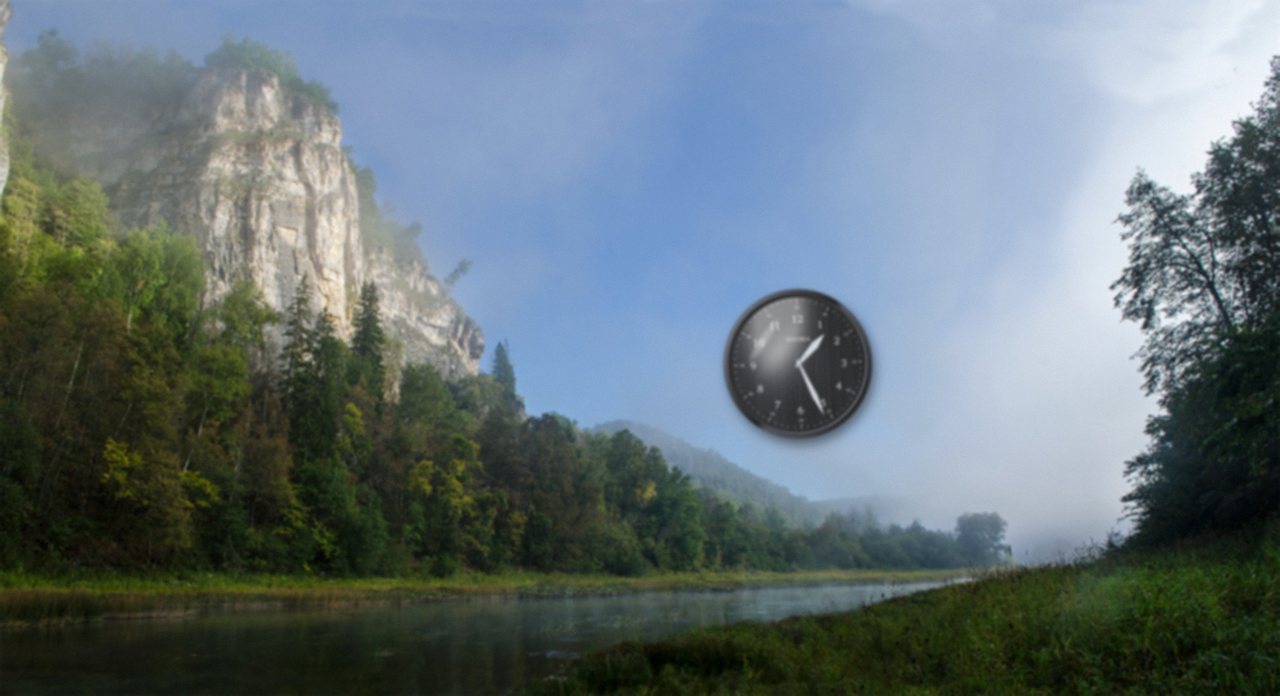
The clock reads **1:26**
